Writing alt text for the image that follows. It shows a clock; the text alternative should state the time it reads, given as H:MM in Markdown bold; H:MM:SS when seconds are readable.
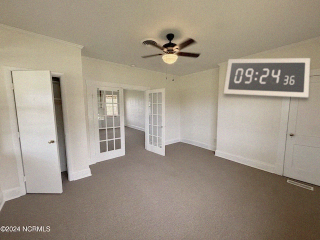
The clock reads **9:24:36**
